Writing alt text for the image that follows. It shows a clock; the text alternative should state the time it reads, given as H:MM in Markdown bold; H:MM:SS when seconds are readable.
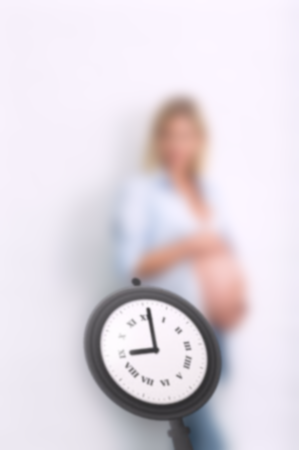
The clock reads **9:01**
